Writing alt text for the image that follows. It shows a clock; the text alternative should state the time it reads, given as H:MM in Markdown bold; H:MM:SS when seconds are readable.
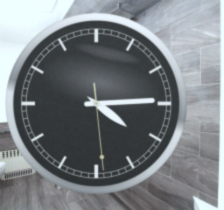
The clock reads **4:14:29**
